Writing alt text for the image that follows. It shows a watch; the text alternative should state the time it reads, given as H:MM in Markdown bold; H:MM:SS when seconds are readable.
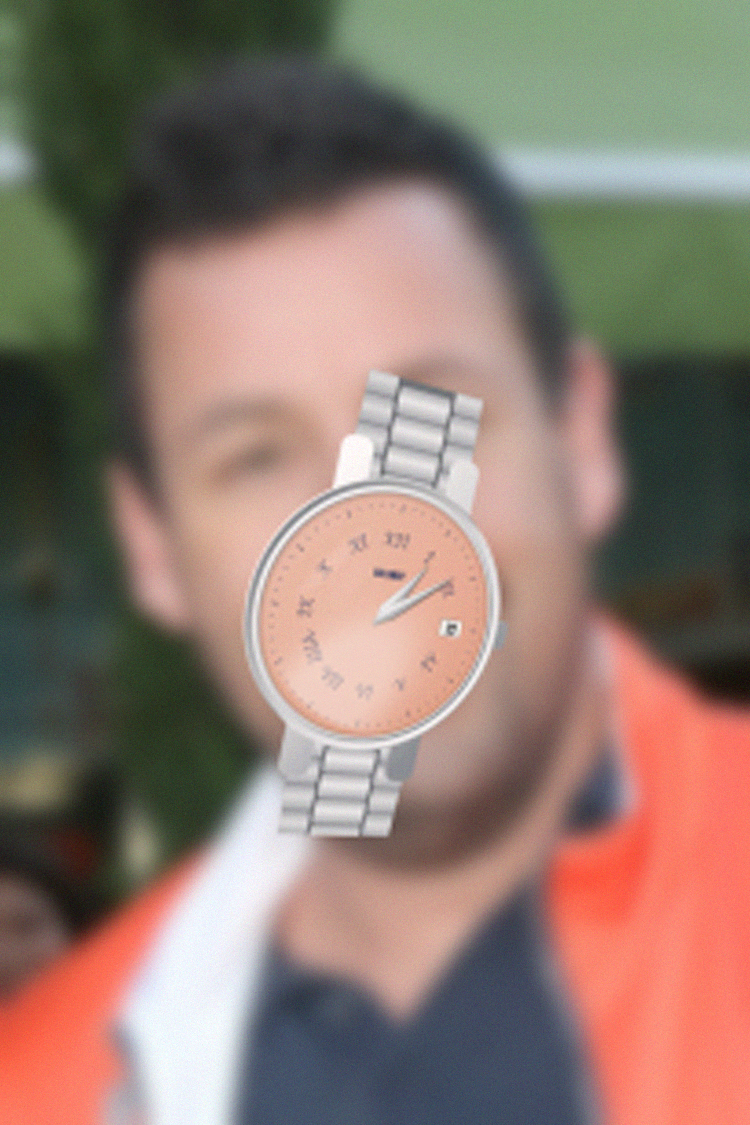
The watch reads **1:09**
